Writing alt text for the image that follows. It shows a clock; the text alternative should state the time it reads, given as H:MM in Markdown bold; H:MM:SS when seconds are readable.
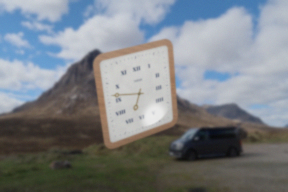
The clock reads **6:47**
